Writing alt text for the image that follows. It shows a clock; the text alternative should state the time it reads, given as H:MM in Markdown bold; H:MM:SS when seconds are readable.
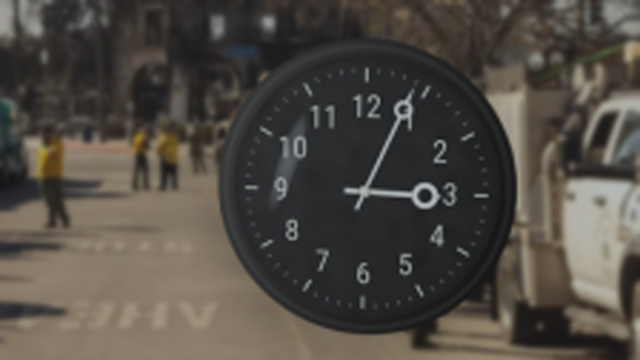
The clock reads **3:04**
